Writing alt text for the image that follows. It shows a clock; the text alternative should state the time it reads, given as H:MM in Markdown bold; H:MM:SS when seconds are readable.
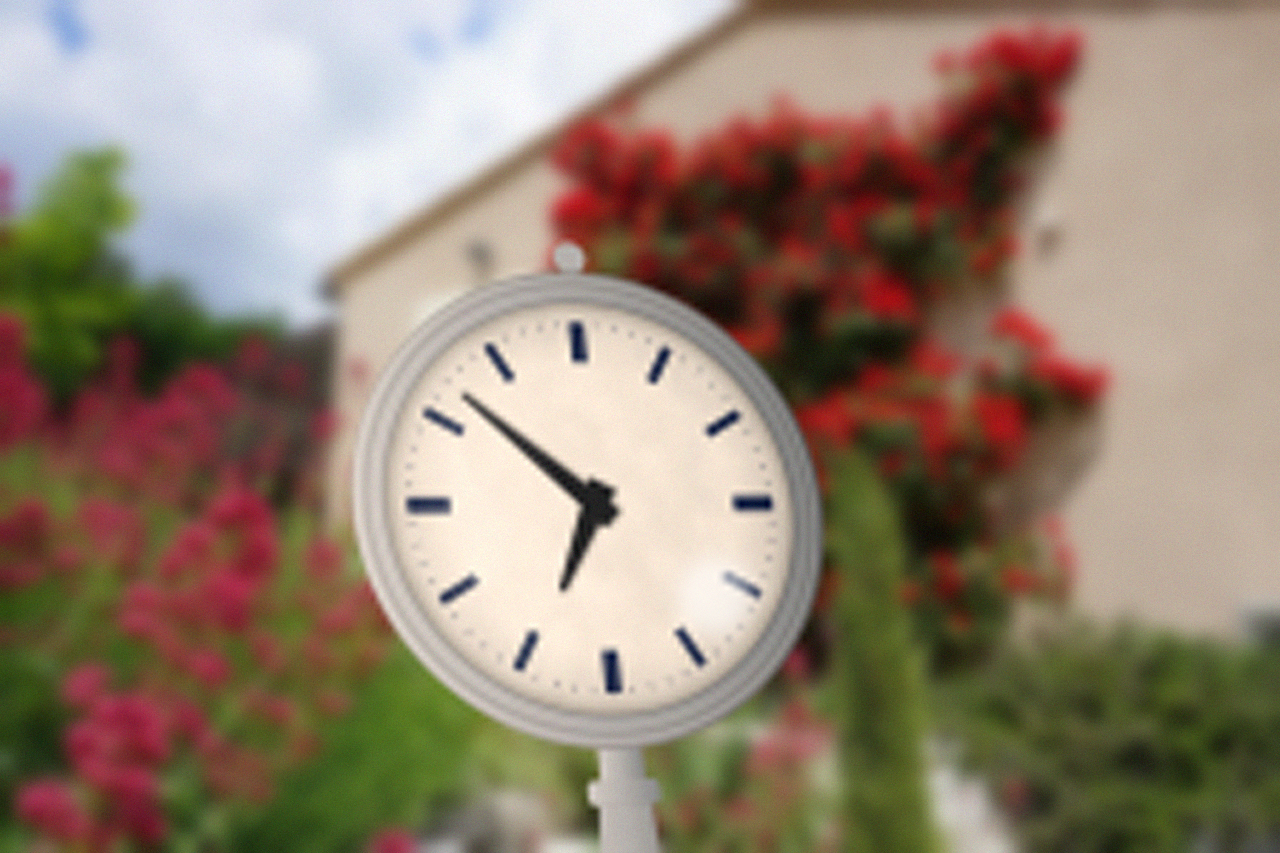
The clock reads **6:52**
